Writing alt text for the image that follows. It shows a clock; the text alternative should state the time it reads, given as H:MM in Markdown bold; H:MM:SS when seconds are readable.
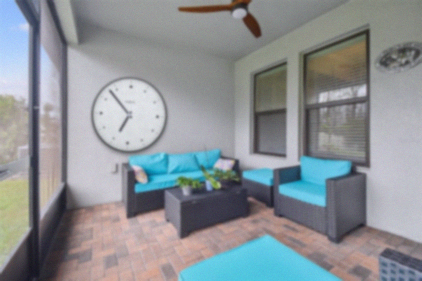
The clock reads **6:53**
